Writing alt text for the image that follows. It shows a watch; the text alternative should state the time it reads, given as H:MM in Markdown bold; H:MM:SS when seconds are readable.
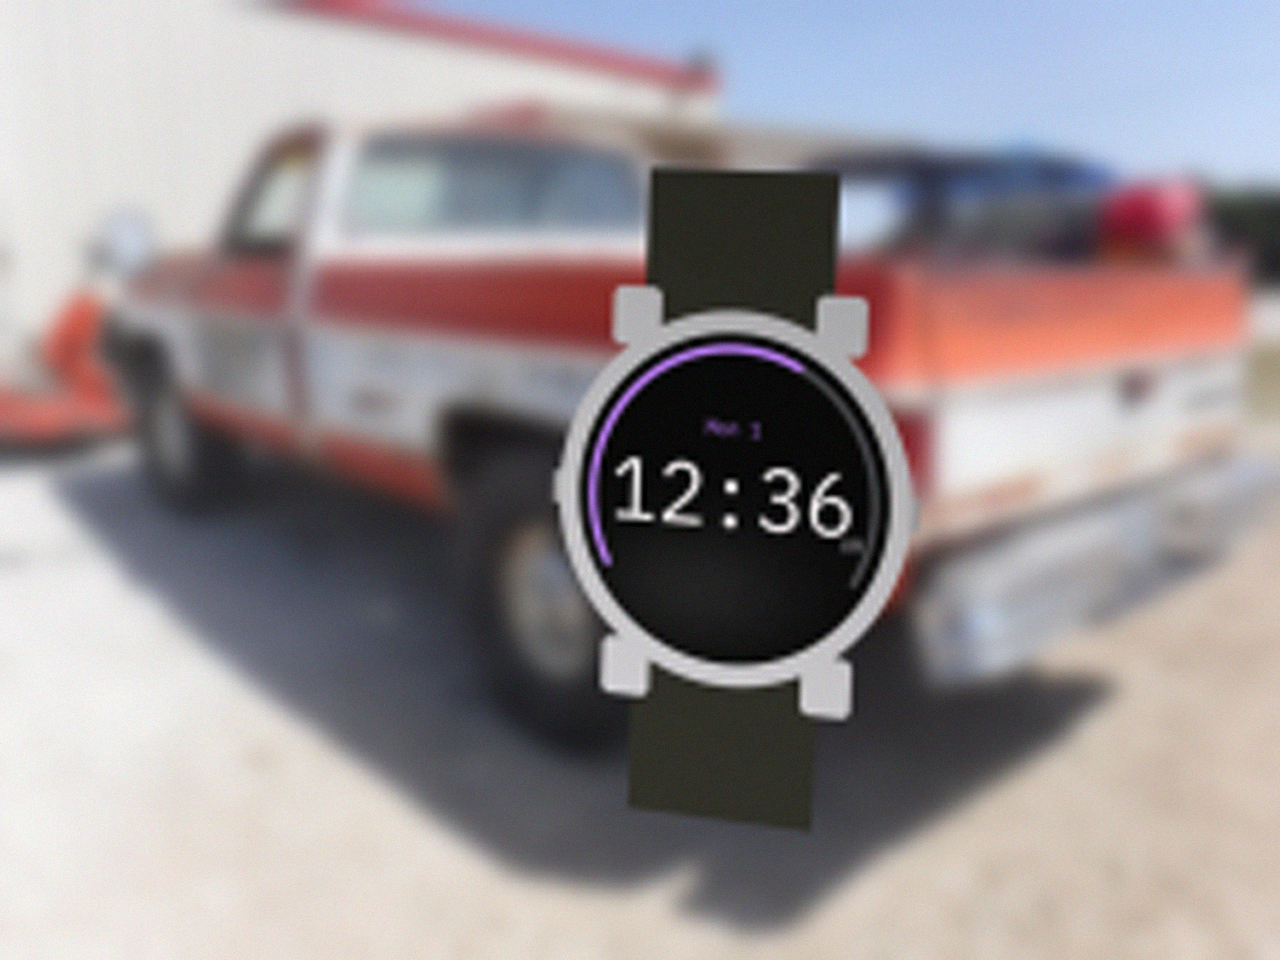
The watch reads **12:36**
